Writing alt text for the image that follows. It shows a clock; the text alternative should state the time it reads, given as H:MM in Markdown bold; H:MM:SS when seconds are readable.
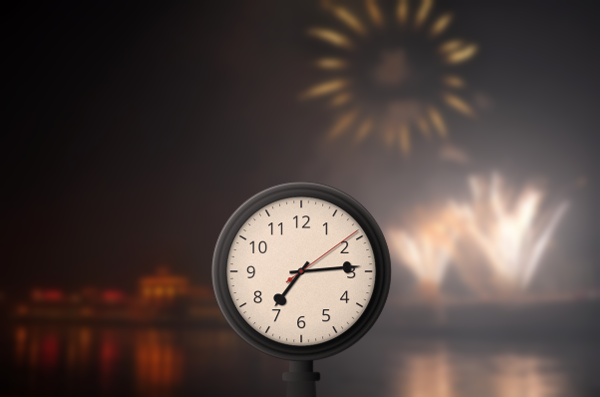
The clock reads **7:14:09**
